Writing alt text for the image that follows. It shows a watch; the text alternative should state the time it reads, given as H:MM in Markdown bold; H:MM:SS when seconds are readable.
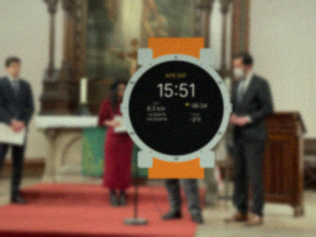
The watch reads **15:51**
